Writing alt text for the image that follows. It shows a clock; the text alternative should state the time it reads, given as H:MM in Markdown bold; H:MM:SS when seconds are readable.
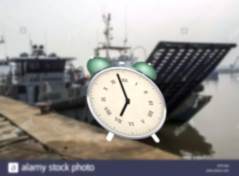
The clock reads **6:58**
